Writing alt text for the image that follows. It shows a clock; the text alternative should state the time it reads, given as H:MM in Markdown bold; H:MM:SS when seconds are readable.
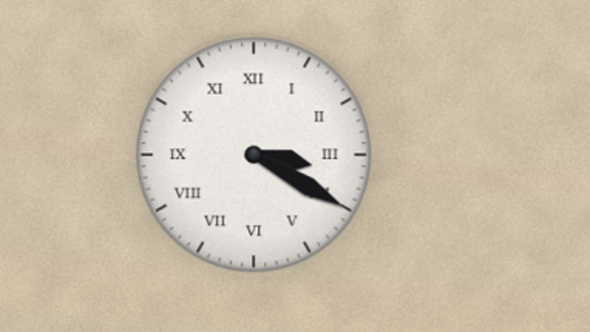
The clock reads **3:20**
